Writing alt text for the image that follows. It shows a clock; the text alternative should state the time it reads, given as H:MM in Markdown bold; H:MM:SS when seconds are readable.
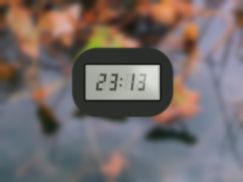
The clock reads **23:13**
